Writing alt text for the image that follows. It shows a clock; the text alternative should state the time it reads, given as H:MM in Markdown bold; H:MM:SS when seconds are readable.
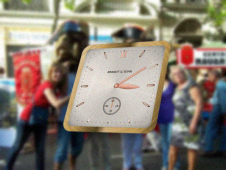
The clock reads **3:09**
